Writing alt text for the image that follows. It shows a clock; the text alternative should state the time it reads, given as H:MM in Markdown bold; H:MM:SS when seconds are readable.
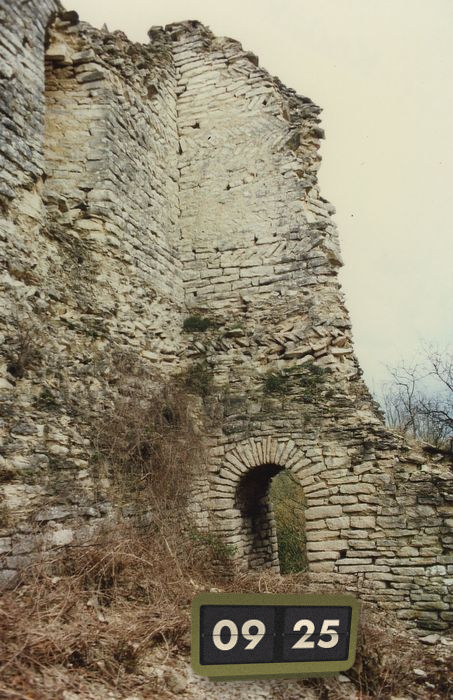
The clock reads **9:25**
